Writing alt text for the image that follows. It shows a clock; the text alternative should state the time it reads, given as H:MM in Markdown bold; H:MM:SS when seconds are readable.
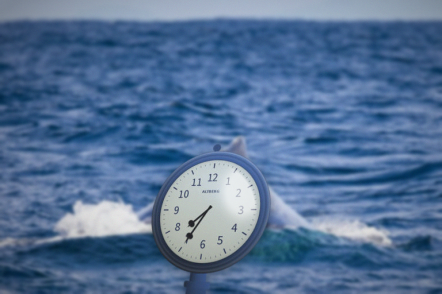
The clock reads **7:35**
